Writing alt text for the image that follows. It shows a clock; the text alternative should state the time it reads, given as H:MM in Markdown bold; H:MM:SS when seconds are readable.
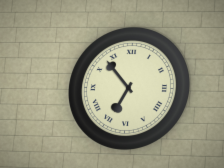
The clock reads **6:53**
